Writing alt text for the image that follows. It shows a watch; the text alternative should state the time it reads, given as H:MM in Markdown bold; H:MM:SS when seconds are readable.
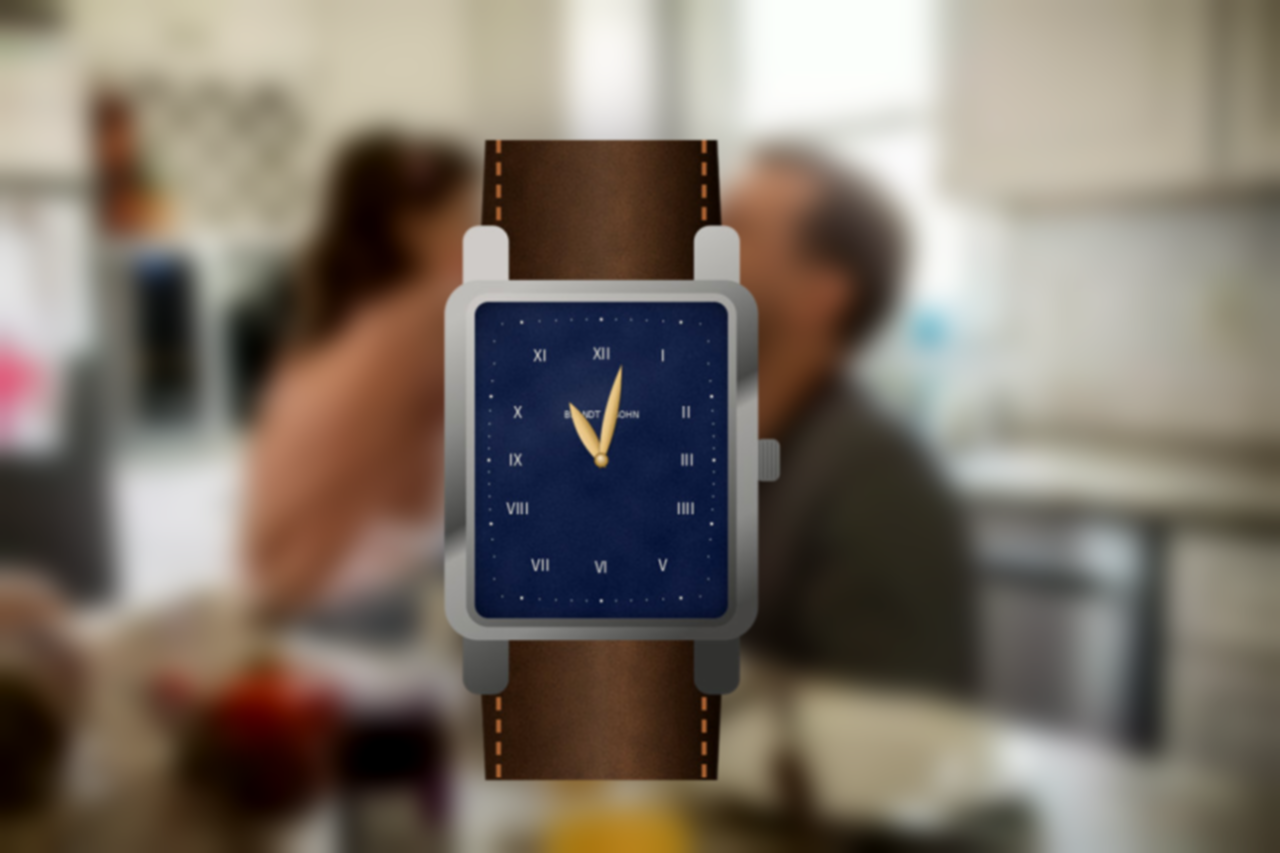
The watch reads **11:02**
